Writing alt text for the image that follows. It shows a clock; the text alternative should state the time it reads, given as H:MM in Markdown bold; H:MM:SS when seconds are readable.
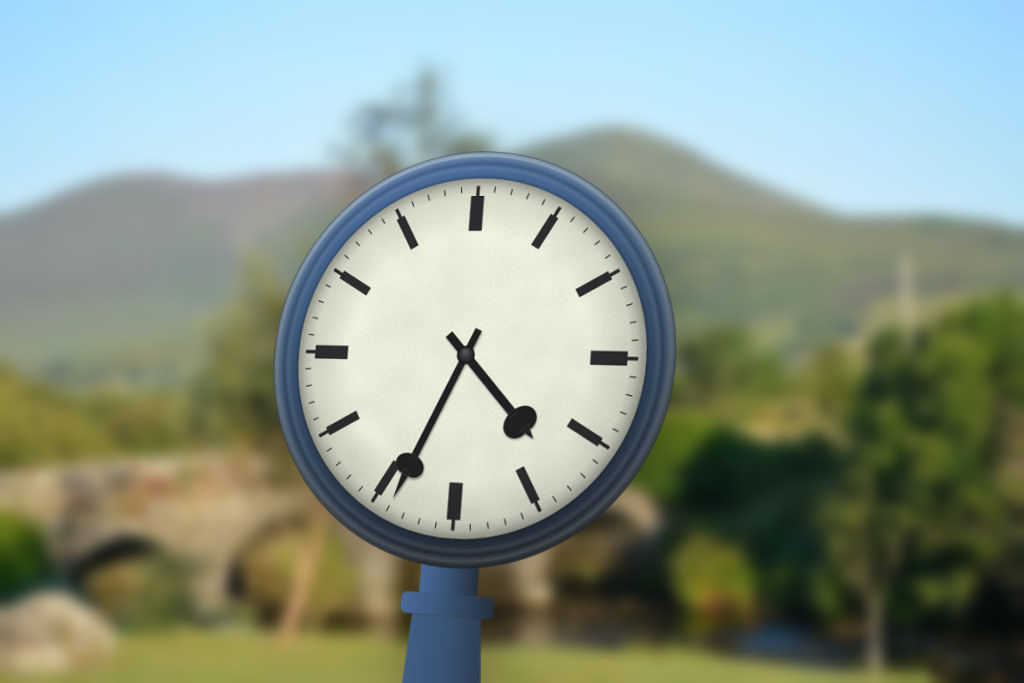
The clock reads **4:34**
